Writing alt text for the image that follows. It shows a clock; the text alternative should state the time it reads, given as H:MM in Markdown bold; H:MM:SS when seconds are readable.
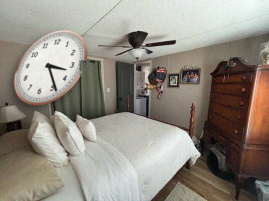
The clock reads **3:24**
